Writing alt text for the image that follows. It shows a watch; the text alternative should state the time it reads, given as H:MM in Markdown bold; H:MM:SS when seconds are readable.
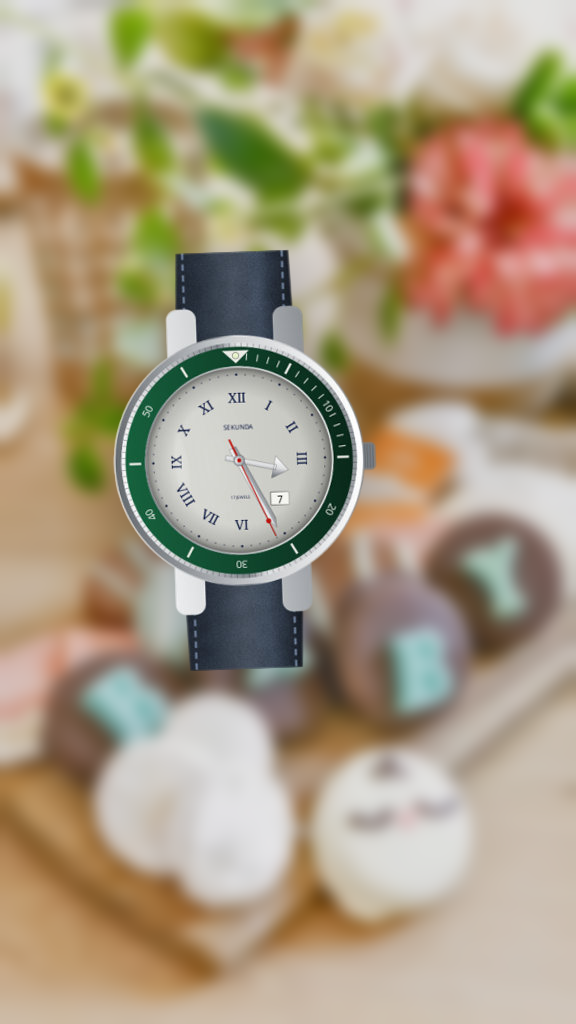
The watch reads **3:25:26**
